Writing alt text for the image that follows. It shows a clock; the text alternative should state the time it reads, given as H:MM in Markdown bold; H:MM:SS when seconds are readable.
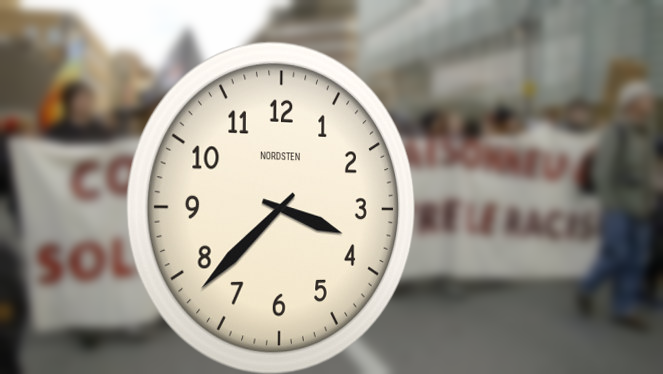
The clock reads **3:38**
